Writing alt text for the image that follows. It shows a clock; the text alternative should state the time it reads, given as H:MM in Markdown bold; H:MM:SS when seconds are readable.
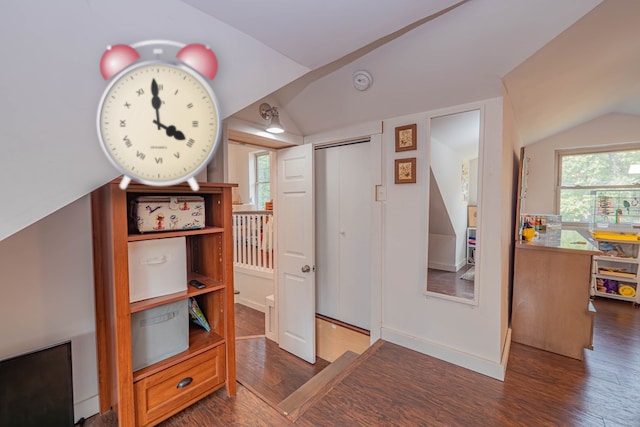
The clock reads **3:59**
